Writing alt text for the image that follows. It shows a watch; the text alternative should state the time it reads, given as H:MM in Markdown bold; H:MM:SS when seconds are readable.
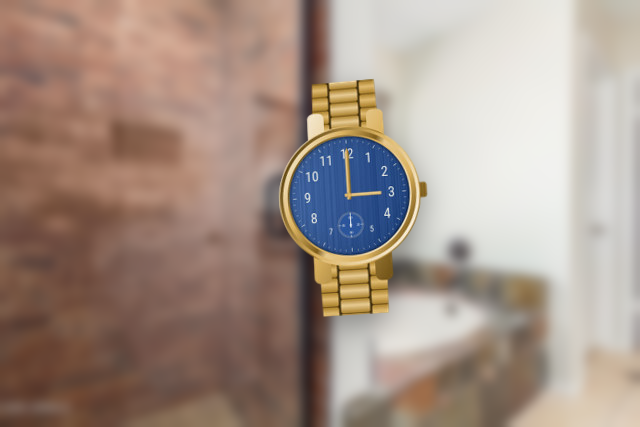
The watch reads **3:00**
